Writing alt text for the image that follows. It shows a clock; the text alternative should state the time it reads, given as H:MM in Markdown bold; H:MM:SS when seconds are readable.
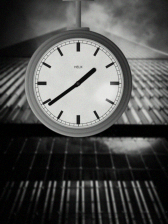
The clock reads **1:39**
